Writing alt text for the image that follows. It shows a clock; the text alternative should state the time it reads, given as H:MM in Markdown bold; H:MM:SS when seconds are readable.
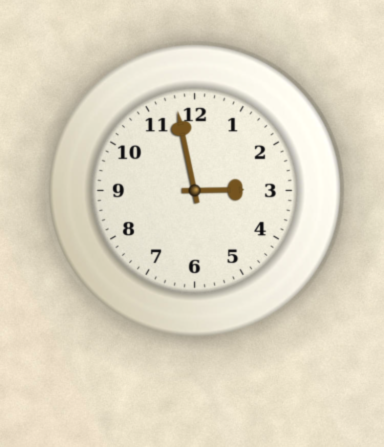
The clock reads **2:58**
